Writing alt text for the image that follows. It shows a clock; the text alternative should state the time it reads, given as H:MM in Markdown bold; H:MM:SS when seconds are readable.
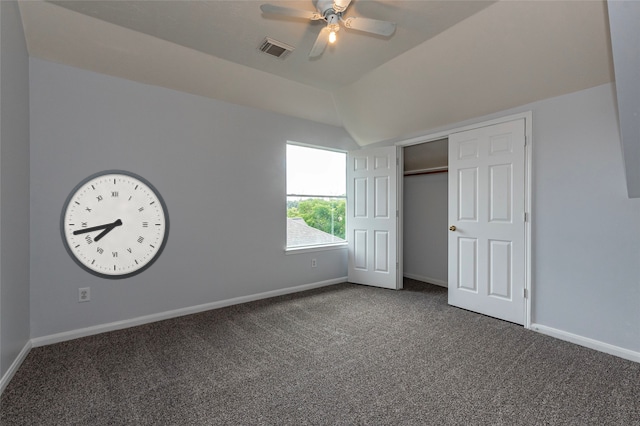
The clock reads **7:43**
